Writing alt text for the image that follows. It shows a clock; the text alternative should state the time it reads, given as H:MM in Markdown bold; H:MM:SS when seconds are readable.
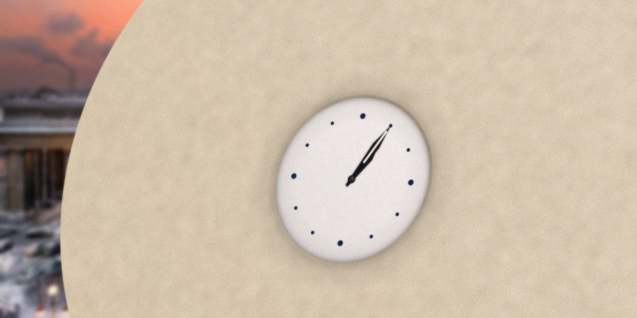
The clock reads **1:05**
